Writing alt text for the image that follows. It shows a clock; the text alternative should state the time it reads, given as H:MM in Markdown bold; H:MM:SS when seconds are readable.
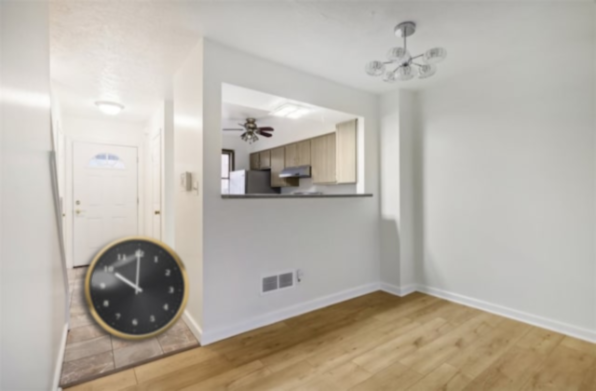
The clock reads **10:00**
